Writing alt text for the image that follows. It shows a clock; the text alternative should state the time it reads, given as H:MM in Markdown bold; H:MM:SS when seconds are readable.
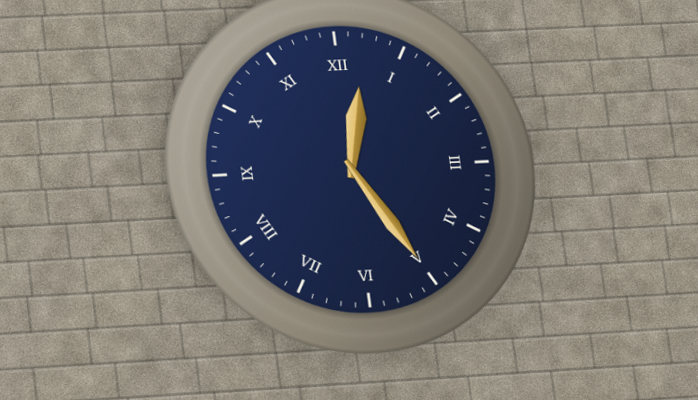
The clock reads **12:25**
